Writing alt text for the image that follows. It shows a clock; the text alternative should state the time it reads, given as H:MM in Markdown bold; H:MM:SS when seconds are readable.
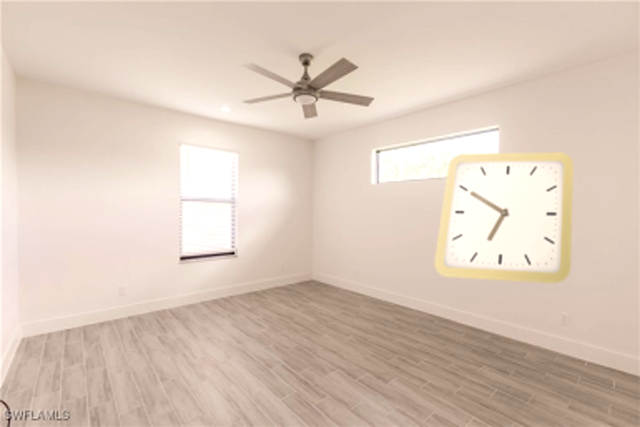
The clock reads **6:50**
